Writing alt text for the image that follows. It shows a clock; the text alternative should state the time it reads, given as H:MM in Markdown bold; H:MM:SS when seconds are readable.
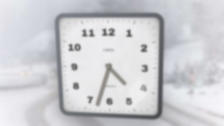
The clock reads **4:33**
